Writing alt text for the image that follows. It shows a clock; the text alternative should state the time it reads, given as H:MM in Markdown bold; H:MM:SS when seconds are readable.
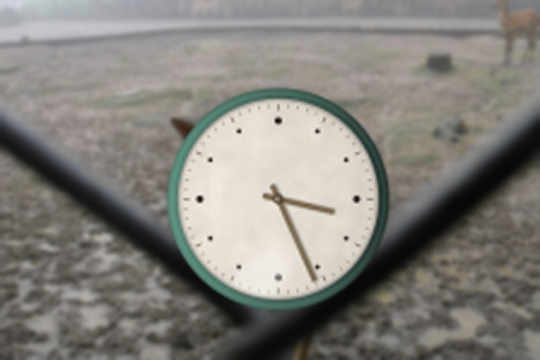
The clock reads **3:26**
